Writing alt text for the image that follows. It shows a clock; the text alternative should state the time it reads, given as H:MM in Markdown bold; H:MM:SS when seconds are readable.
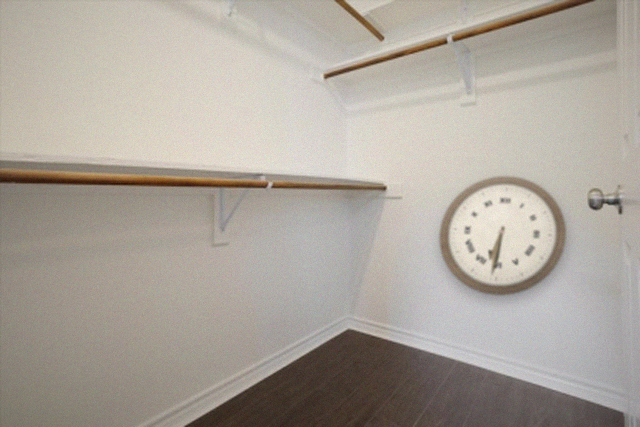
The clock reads **6:31**
